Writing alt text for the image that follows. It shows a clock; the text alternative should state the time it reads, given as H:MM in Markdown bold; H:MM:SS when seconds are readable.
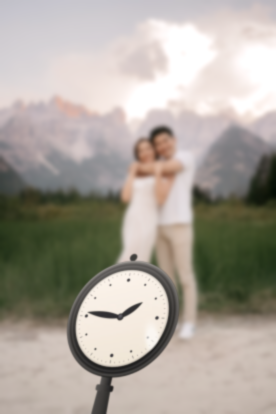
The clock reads **1:46**
